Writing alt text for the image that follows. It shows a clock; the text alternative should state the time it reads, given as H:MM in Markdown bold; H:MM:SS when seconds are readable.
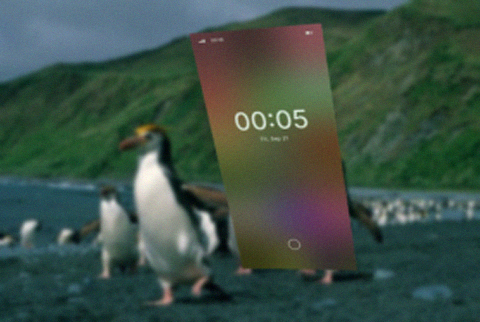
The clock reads **0:05**
